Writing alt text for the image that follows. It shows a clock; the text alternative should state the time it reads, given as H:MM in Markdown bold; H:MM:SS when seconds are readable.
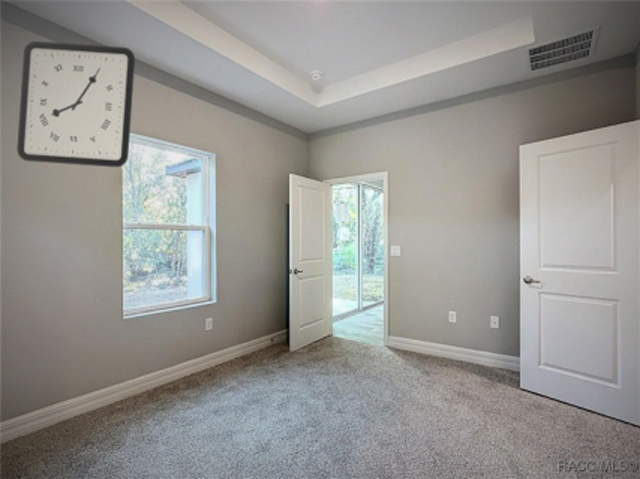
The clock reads **8:05**
